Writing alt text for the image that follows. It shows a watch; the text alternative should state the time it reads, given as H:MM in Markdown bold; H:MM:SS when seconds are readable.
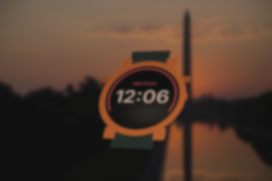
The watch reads **12:06**
